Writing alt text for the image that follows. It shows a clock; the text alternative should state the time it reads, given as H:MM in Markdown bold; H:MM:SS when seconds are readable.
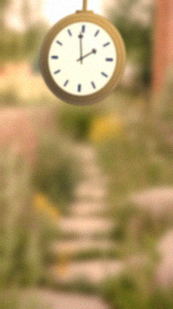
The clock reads **1:59**
